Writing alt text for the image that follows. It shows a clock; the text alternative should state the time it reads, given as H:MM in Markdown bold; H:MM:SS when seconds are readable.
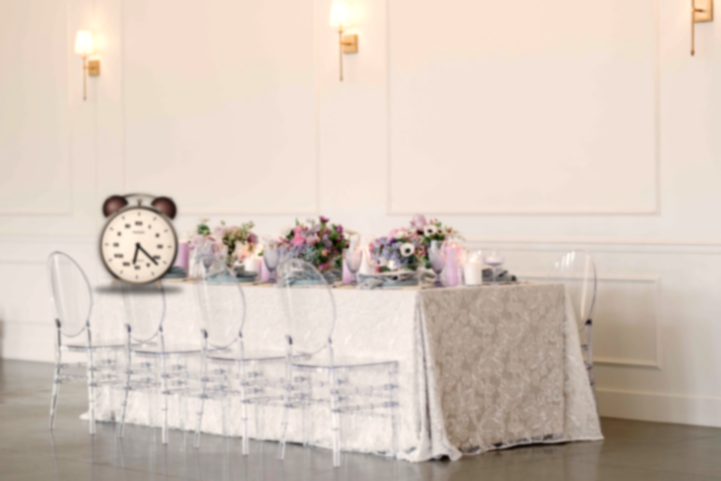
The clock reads **6:22**
